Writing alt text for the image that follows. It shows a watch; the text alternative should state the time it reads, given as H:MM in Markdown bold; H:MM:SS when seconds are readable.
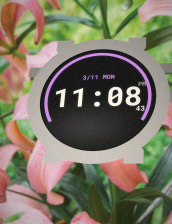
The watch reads **11:08:43**
